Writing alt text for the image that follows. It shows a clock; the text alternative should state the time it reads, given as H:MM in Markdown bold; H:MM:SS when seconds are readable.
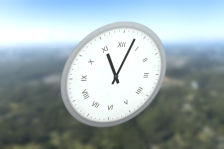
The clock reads **11:03**
